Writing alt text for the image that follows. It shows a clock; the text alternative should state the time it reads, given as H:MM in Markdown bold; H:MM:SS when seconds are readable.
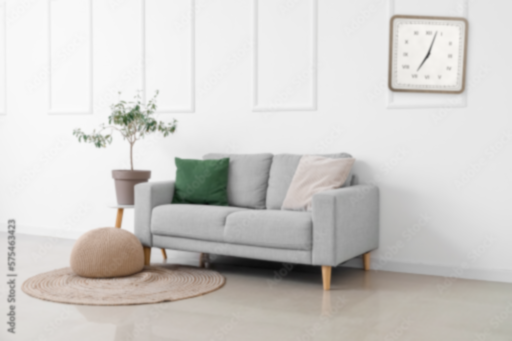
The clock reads **7:03**
